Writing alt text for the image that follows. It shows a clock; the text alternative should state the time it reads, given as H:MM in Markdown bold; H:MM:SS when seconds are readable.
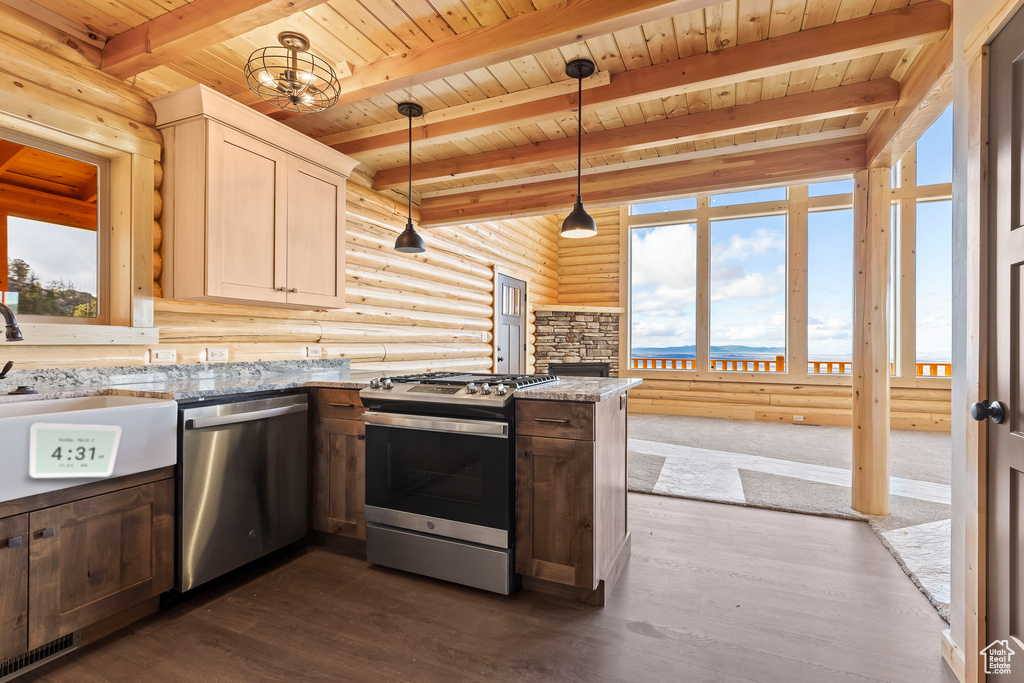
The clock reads **4:31**
